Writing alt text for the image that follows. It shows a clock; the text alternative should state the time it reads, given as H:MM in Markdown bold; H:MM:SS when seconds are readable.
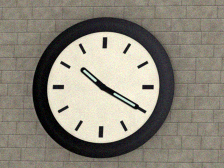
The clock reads **10:20**
